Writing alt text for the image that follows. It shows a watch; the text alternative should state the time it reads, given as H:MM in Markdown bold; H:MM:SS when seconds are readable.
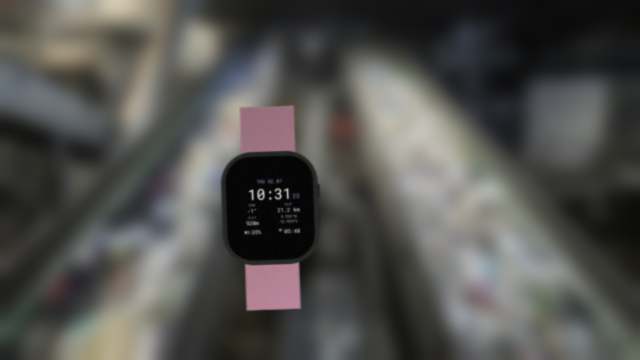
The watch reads **10:31**
